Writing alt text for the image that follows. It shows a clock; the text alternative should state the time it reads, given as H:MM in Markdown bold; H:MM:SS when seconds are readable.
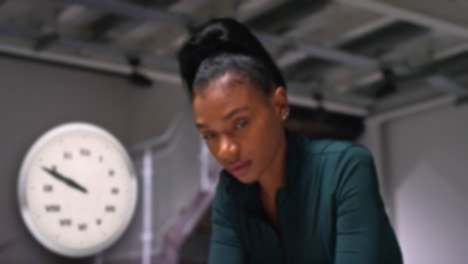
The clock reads **9:49**
